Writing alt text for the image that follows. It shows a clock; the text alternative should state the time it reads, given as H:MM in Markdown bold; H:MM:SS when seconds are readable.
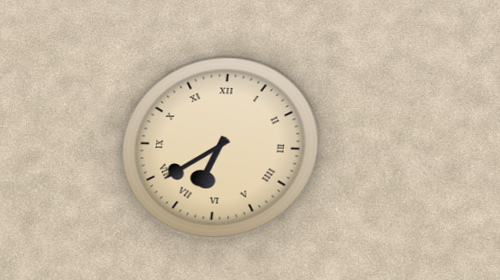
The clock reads **6:39**
